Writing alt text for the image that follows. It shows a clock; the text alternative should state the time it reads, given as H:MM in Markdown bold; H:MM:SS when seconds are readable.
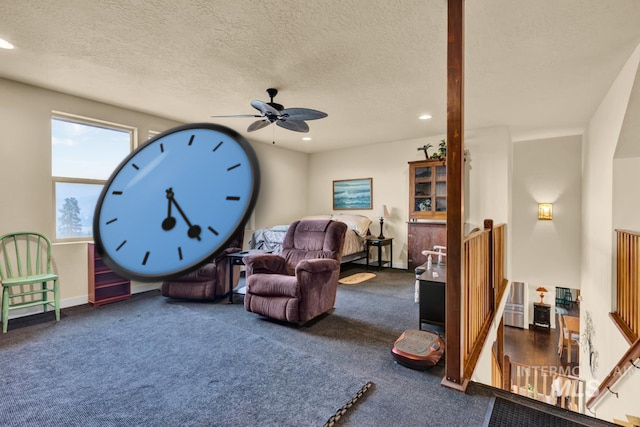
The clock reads **5:22**
